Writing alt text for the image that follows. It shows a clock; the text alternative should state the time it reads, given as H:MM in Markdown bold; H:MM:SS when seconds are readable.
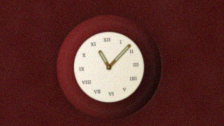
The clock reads **11:08**
